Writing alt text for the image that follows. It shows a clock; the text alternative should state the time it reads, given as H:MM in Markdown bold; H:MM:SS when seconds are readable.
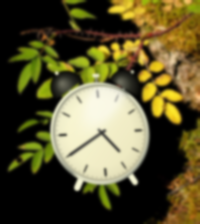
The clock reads **4:40**
